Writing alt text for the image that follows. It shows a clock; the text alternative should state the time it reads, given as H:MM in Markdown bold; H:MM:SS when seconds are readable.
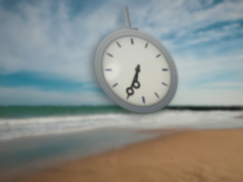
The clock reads **6:35**
